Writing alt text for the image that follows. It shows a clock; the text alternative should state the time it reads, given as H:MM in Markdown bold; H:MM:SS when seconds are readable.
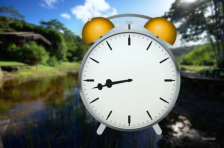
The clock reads **8:43**
